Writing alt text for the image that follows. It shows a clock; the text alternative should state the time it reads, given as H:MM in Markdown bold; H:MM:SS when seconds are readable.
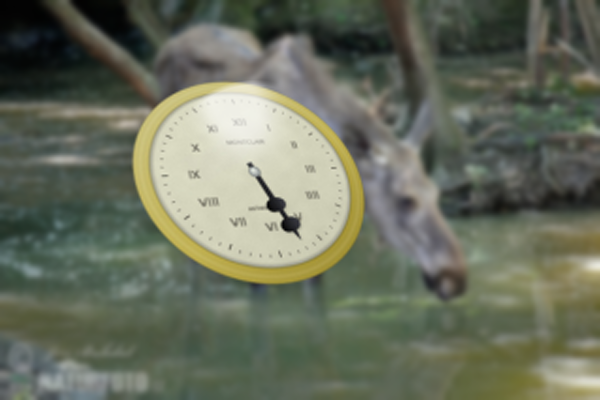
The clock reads **5:27**
